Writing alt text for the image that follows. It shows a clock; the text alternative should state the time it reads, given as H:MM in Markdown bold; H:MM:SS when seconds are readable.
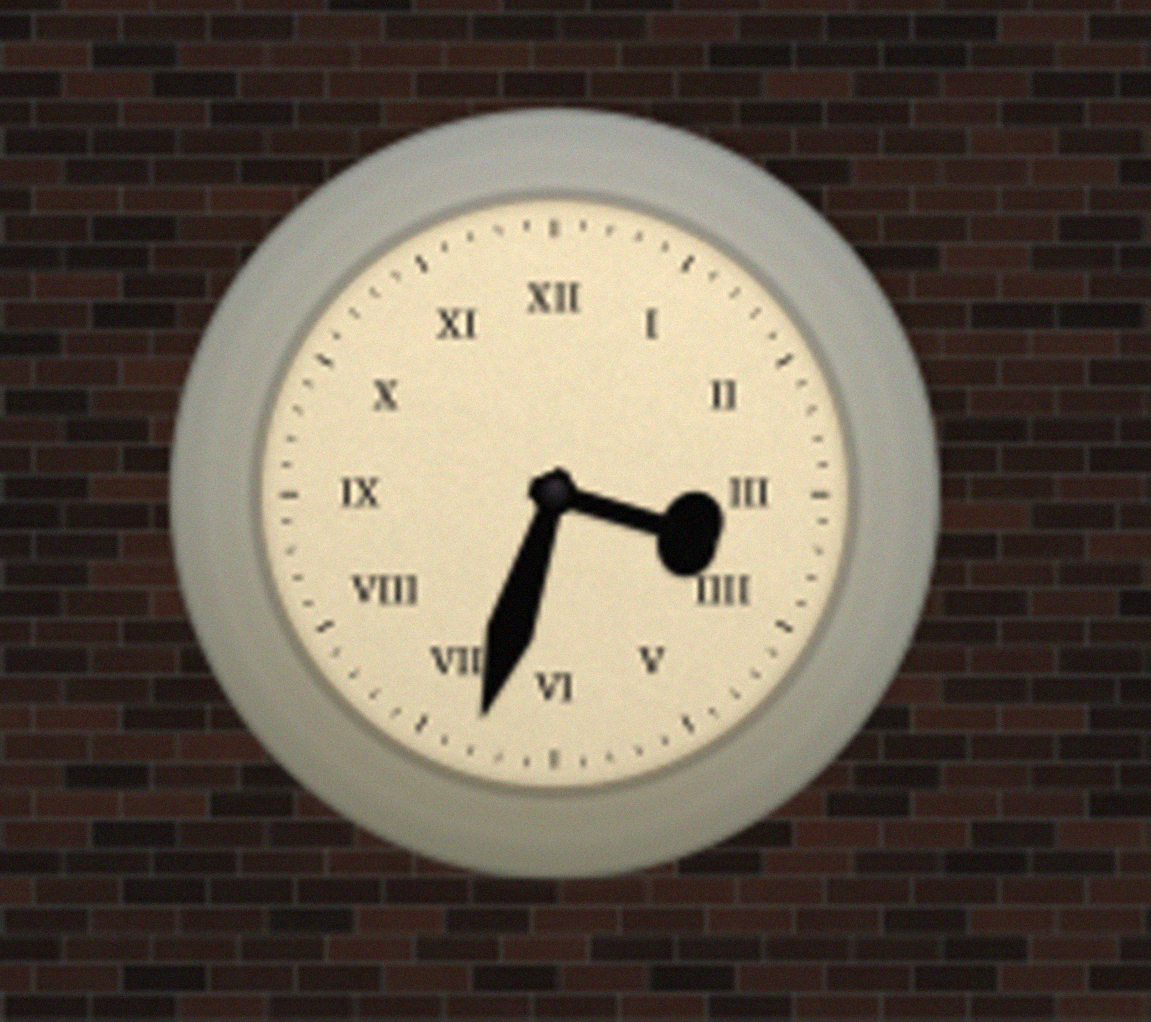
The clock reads **3:33**
